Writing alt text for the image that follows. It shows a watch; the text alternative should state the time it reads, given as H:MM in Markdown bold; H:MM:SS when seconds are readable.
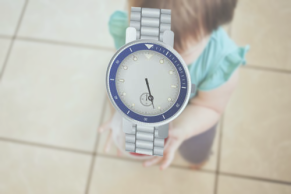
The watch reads **5:27**
